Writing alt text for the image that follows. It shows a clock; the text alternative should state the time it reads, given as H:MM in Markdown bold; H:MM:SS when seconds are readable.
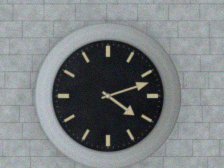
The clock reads **4:12**
